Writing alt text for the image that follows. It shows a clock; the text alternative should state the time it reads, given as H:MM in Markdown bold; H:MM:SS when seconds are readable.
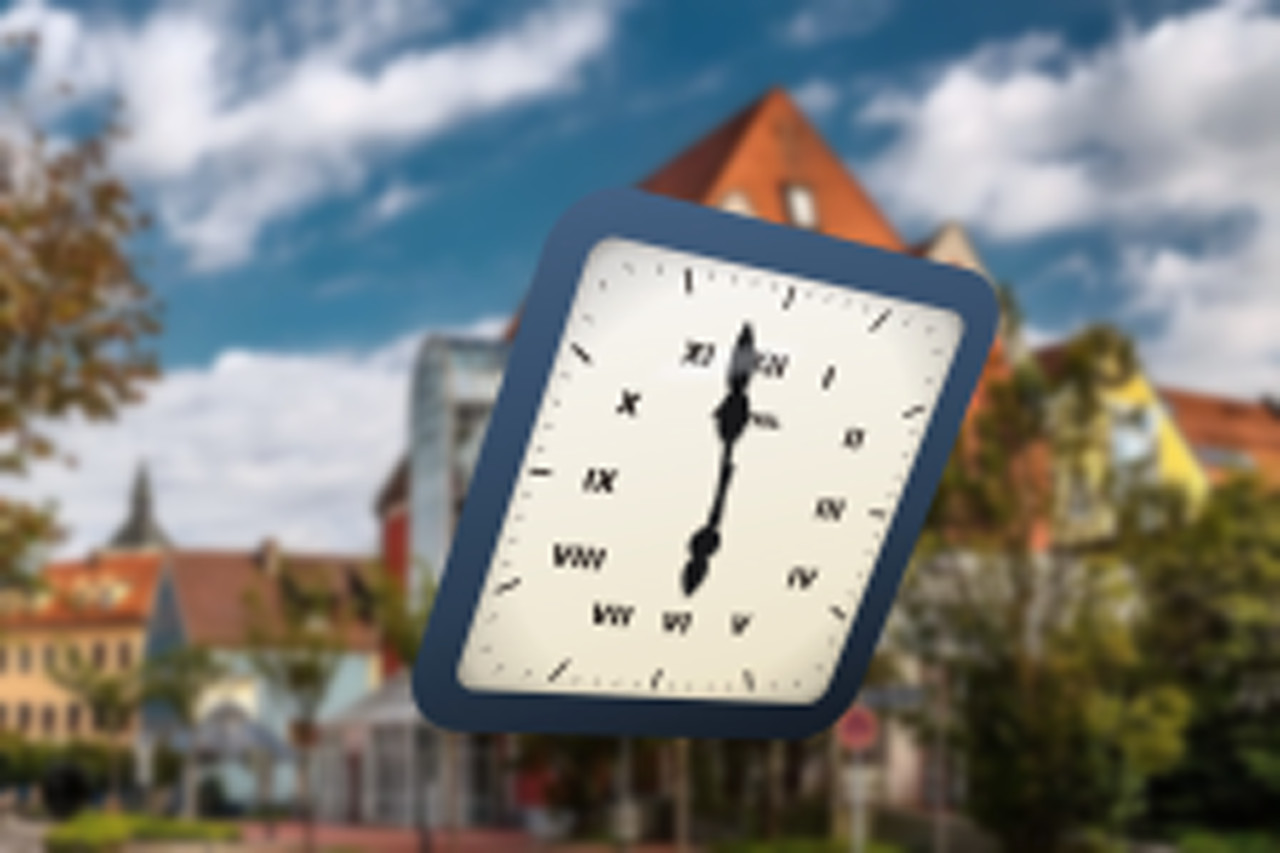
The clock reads **5:58**
